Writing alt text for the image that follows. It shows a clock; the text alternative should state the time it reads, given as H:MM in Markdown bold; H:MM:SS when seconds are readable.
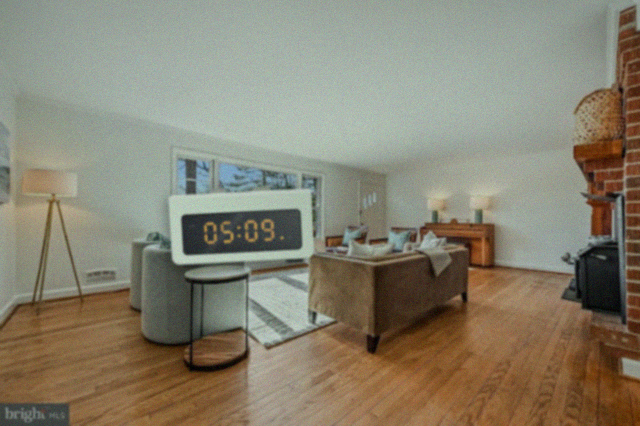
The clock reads **5:09**
